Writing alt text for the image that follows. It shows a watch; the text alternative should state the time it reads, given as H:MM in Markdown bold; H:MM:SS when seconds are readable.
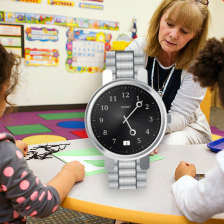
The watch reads **5:07**
